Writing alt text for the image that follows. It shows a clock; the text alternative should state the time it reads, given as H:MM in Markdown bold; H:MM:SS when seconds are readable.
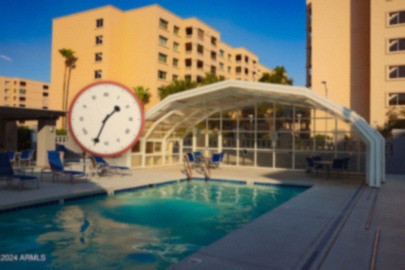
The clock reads **1:34**
